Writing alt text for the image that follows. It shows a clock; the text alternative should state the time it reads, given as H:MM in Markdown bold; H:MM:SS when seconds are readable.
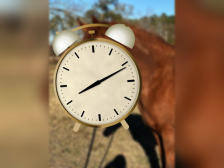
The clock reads **8:11**
